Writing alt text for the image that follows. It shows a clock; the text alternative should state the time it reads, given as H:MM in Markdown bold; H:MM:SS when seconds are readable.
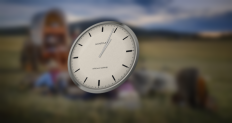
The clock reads **1:04**
